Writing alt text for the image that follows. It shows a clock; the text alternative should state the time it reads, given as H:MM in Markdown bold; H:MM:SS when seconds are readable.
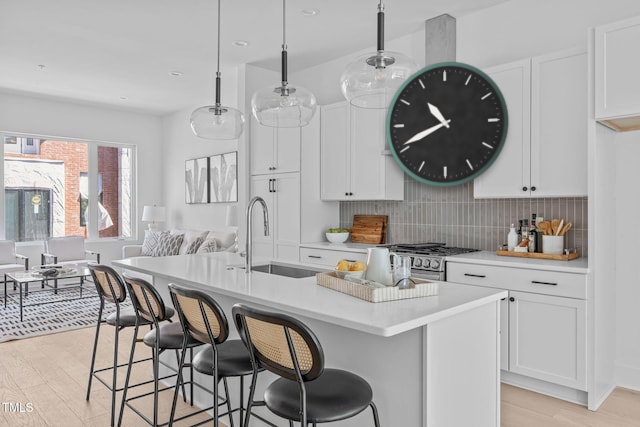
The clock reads **10:41**
